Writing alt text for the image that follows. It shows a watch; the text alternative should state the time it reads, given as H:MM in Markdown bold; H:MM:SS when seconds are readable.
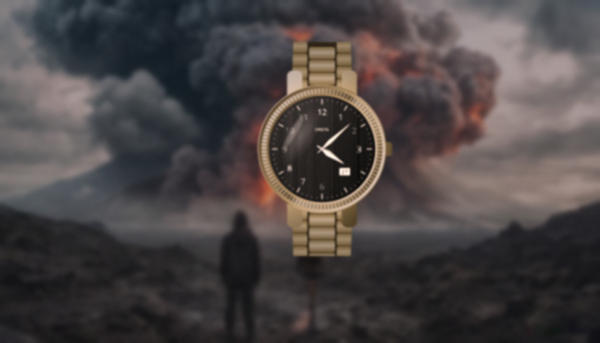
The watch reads **4:08**
